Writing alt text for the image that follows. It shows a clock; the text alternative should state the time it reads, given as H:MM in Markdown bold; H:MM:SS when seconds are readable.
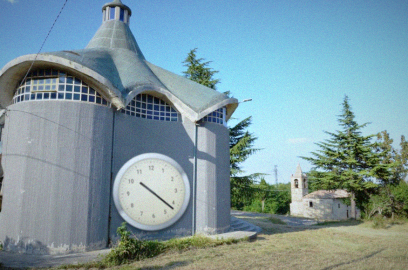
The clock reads **10:22**
